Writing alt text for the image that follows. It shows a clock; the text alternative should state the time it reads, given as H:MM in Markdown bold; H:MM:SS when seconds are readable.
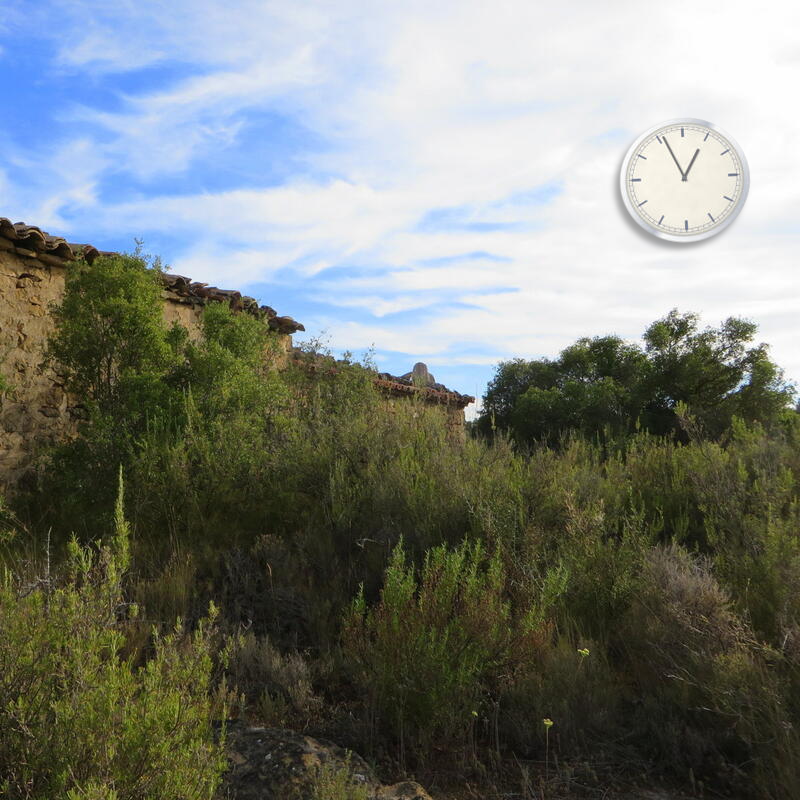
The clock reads **12:56**
